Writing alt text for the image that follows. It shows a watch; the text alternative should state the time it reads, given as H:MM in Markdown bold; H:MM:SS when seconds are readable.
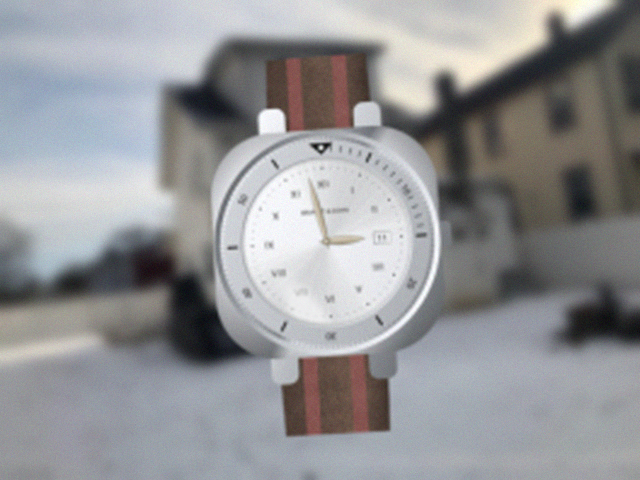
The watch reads **2:58**
